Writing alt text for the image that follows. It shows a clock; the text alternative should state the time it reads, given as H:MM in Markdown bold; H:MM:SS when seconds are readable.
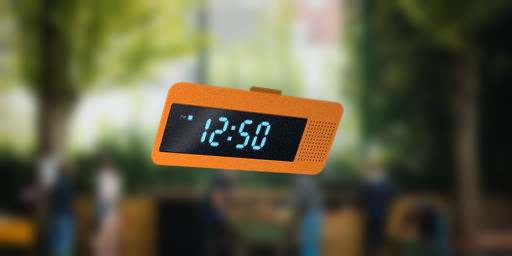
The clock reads **12:50**
